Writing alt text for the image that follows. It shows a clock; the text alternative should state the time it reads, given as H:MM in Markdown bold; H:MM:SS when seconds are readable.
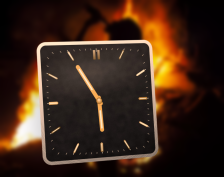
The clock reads **5:55**
